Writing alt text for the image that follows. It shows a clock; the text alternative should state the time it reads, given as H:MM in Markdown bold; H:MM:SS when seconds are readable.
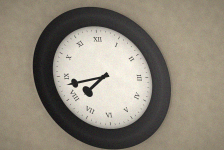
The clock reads **7:43**
